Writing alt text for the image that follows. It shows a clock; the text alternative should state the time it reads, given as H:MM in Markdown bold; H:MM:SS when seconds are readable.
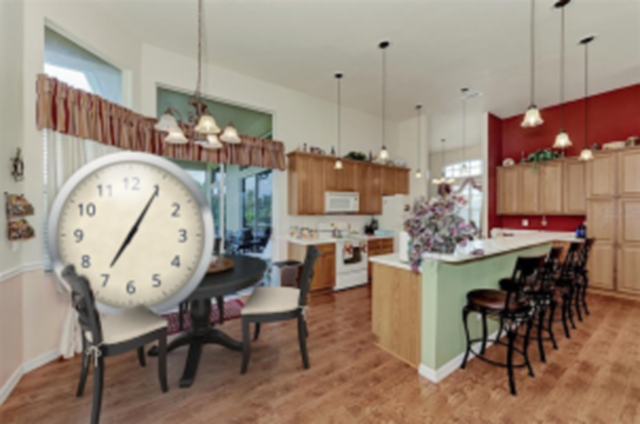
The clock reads **7:05**
